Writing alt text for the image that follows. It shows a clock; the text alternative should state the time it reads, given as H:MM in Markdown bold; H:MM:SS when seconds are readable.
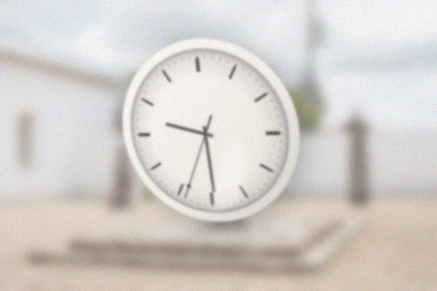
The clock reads **9:29:34**
